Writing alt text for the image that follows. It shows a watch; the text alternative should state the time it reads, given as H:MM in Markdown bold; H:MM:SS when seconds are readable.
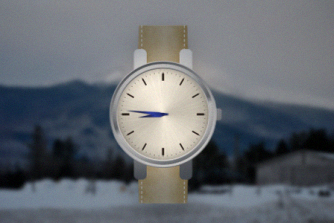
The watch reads **8:46**
